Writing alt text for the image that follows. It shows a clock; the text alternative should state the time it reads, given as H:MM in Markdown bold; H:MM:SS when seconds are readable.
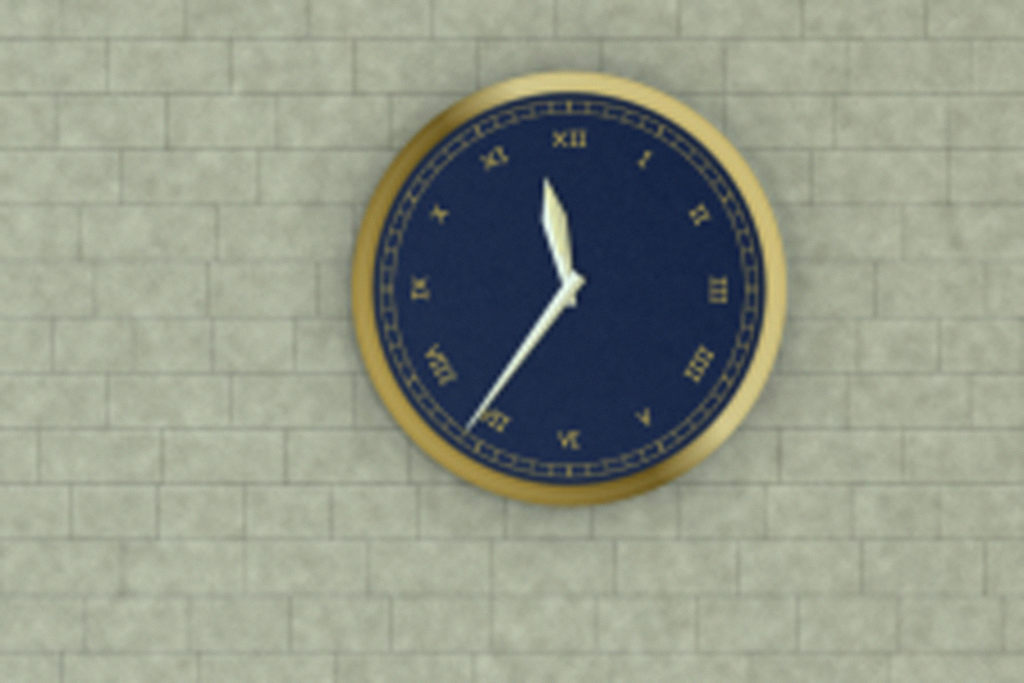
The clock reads **11:36**
